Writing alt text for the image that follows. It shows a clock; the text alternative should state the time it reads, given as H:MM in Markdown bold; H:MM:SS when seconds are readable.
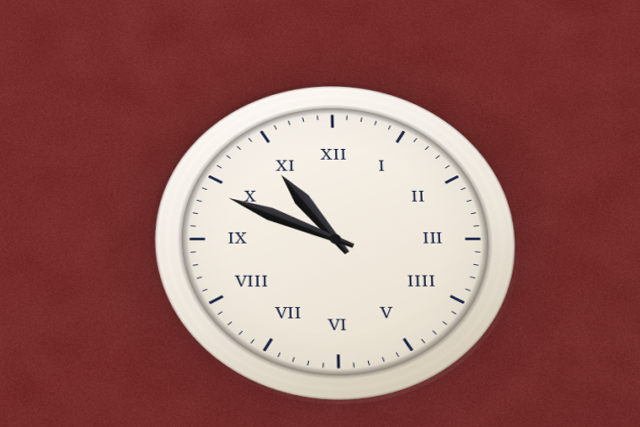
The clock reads **10:49**
